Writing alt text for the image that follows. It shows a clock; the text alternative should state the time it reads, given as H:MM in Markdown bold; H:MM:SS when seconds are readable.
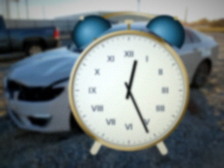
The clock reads **12:26**
